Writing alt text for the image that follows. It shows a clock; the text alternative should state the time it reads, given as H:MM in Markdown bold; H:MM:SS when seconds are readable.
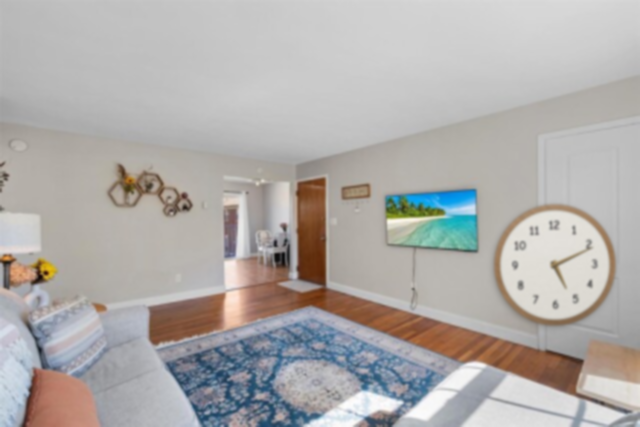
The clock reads **5:11**
